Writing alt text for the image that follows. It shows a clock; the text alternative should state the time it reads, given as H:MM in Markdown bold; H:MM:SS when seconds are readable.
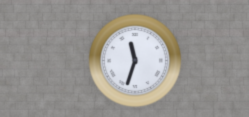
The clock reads **11:33**
